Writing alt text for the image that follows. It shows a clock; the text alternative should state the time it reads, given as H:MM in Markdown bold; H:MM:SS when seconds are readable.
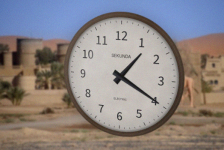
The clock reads **1:20**
